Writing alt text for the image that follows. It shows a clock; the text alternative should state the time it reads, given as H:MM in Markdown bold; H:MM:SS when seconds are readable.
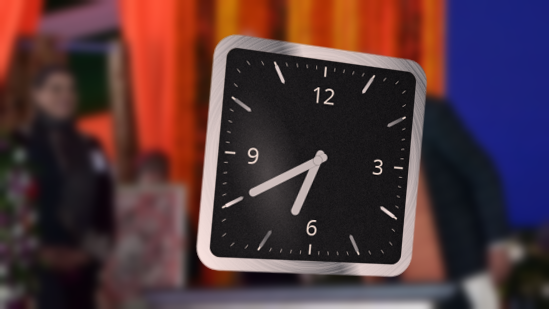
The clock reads **6:40**
